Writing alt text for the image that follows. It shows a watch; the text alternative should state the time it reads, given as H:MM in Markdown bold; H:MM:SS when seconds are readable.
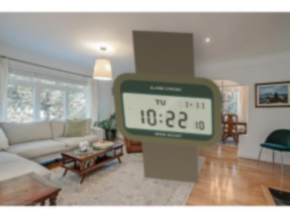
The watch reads **10:22**
